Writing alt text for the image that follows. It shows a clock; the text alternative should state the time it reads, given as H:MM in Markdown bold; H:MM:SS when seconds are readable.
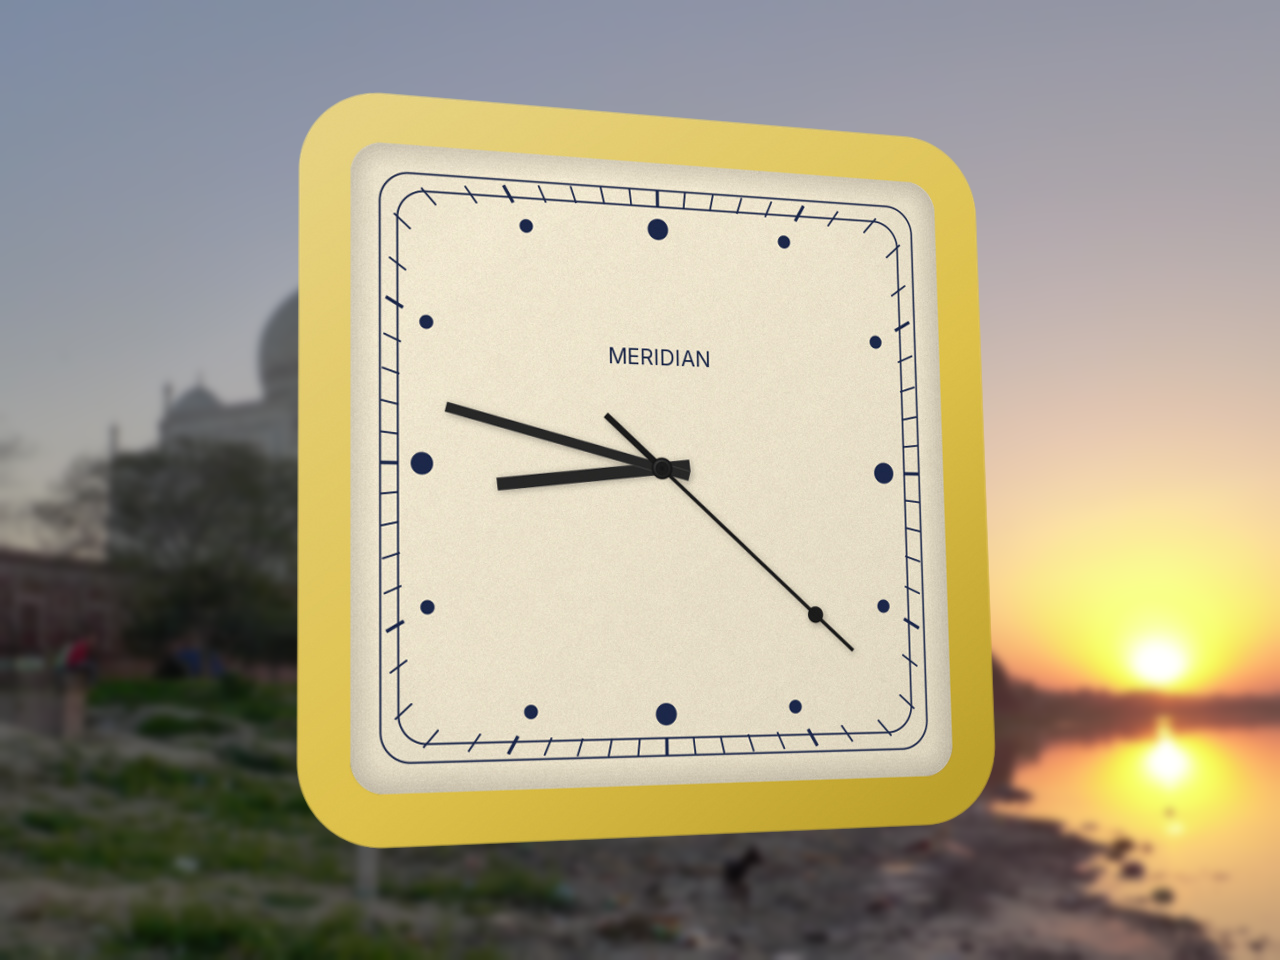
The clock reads **8:47:22**
